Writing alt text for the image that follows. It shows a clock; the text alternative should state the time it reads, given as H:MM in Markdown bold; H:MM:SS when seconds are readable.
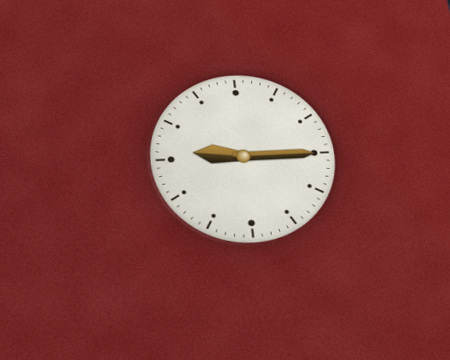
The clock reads **9:15**
